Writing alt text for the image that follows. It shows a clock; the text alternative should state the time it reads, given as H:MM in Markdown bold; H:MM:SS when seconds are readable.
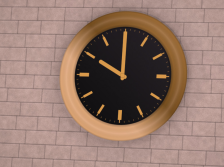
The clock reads **10:00**
